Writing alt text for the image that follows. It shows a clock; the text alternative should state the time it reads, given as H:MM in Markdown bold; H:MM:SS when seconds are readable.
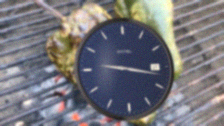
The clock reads **9:17**
